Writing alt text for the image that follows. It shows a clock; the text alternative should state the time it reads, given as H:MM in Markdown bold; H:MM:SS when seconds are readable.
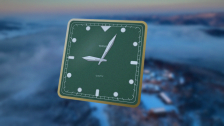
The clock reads **9:04**
